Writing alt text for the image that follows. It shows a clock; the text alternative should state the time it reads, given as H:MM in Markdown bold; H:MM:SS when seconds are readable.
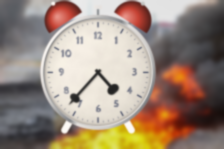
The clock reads **4:37**
